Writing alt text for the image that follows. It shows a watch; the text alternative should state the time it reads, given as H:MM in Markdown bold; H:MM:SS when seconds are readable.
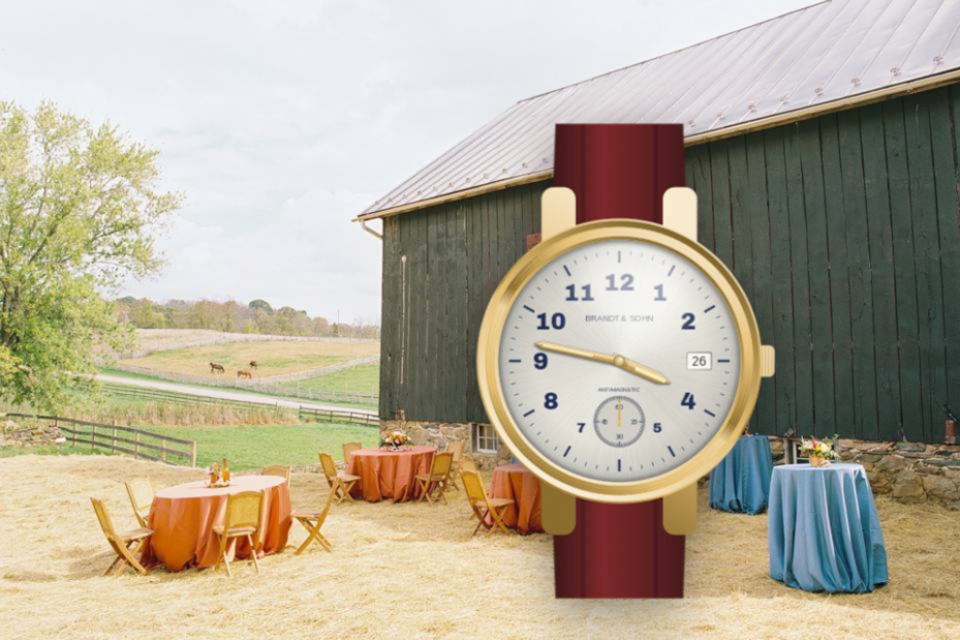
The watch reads **3:47**
